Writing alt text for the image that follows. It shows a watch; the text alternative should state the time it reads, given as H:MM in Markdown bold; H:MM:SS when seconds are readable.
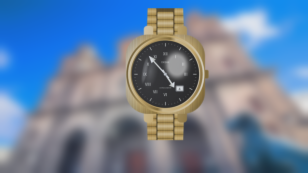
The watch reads **4:53**
